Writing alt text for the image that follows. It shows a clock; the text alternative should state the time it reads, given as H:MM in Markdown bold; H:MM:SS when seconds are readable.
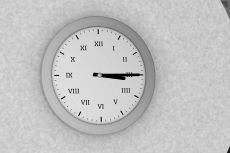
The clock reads **3:15**
